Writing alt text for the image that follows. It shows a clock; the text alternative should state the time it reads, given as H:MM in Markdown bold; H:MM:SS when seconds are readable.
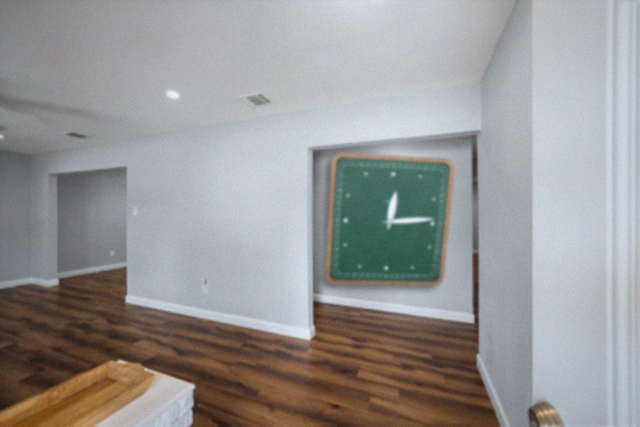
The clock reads **12:14**
